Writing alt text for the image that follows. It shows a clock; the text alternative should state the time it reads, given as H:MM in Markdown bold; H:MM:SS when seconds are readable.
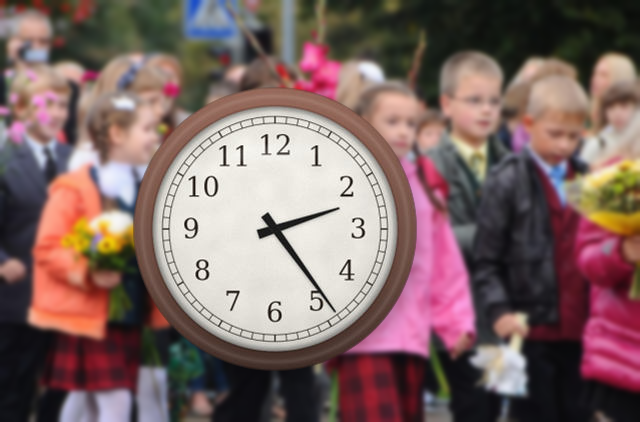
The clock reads **2:24**
